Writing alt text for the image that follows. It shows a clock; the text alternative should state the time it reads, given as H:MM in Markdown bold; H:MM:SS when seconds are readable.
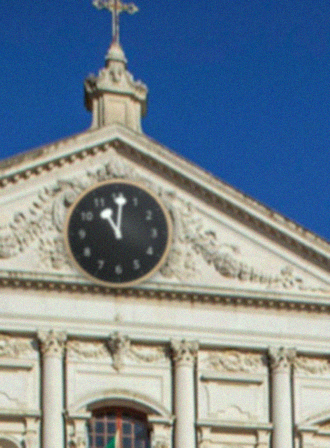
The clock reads **11:01**
